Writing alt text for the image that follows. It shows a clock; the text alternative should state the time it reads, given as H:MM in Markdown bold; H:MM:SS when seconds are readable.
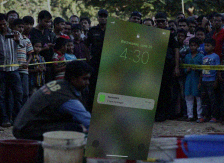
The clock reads **4:30**
